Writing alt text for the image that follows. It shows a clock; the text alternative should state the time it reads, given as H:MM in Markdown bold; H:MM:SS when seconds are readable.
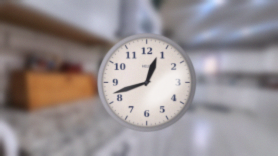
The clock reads **12:42**
